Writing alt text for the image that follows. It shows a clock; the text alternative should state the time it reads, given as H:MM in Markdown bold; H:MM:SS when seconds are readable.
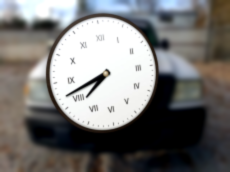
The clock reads **7:42**
